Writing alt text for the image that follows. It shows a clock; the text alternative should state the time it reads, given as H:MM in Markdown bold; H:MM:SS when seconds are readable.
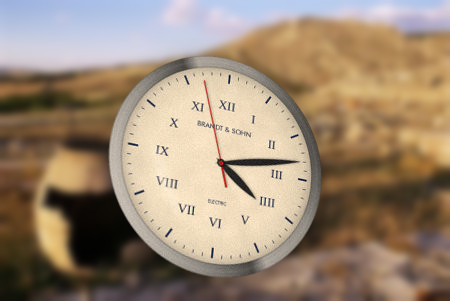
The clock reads **4:12:57**
